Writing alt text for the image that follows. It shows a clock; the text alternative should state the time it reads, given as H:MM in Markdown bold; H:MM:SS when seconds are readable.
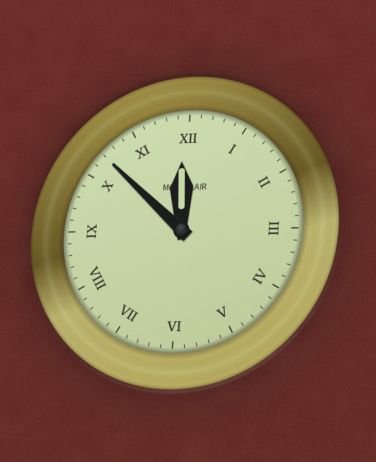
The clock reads **11:52**
